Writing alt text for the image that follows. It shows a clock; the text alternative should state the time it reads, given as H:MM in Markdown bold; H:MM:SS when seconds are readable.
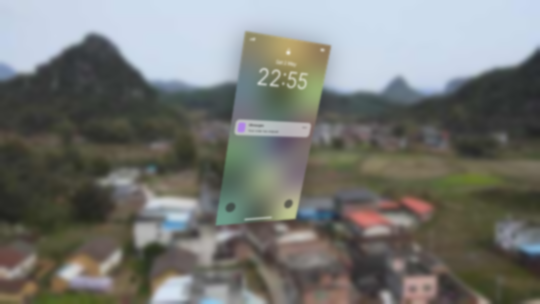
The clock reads **22:55**
